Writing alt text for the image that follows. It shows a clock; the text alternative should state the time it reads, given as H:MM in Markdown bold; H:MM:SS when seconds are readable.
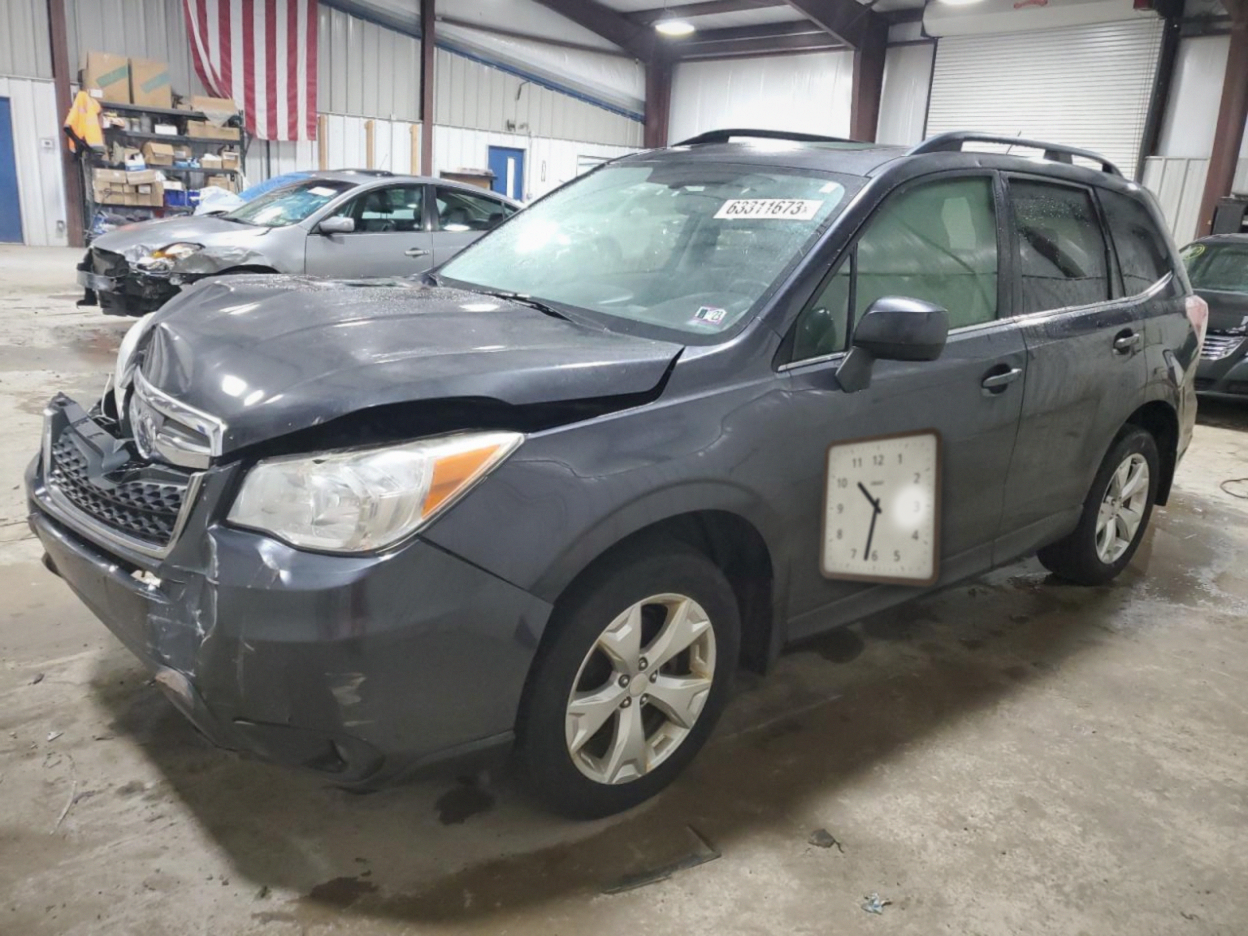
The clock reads **10:32**
